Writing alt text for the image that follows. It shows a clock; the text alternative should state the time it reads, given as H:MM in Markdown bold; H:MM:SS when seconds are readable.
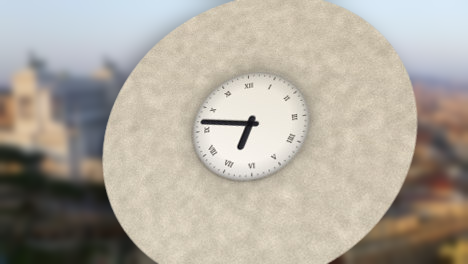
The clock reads **6:47**
